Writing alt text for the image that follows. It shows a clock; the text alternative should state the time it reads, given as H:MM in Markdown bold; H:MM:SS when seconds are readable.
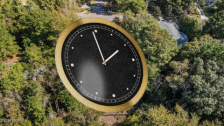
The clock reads **1:59**
